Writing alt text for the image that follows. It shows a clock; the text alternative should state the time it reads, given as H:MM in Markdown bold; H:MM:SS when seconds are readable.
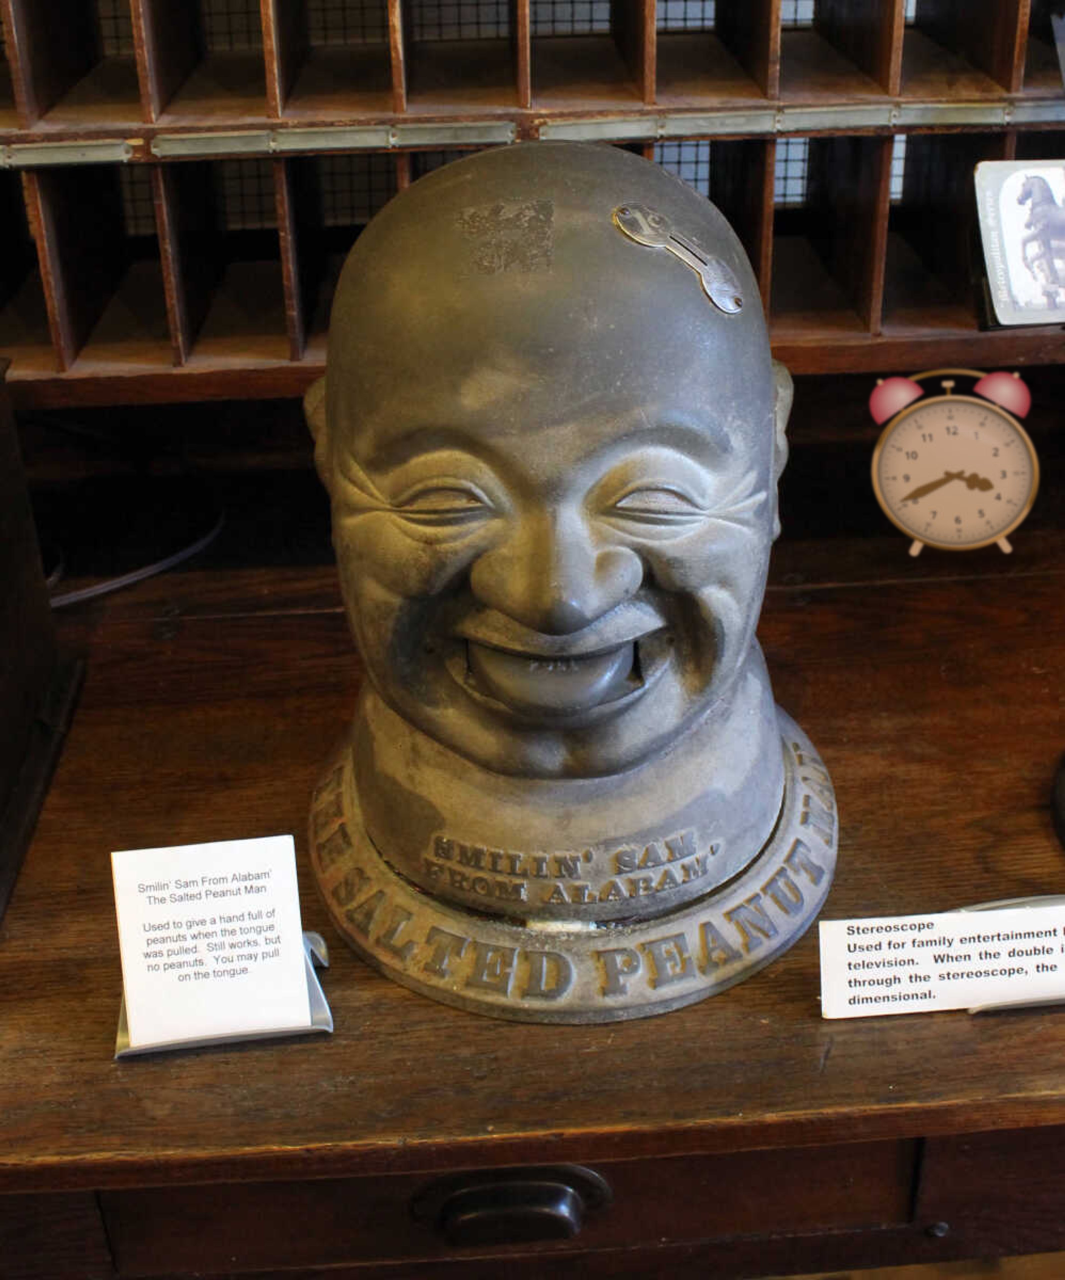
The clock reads **3:41**
